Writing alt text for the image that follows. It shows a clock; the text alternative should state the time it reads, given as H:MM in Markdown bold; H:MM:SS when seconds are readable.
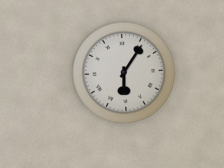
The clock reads **6:06**
